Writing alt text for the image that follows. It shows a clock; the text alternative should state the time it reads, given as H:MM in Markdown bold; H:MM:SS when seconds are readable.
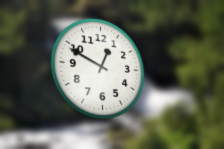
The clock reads **12:49**
